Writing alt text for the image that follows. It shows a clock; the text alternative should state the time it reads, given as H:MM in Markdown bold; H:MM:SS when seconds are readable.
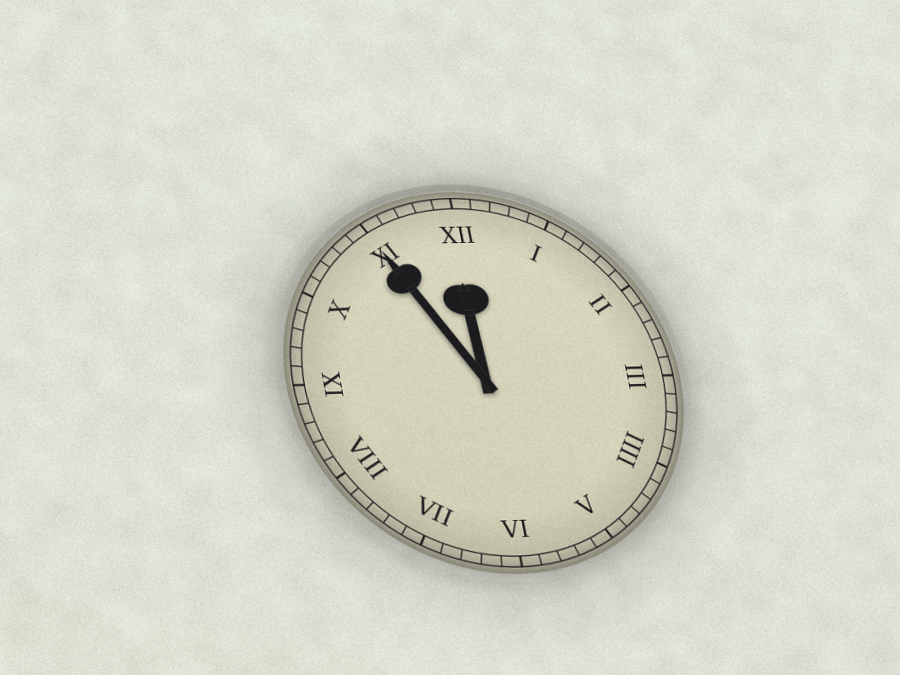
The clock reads **11:55**
